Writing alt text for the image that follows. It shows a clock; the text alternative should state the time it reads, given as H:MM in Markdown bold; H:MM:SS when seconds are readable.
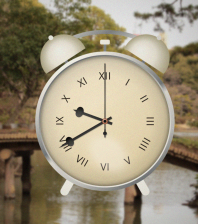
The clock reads **9:40:00**
